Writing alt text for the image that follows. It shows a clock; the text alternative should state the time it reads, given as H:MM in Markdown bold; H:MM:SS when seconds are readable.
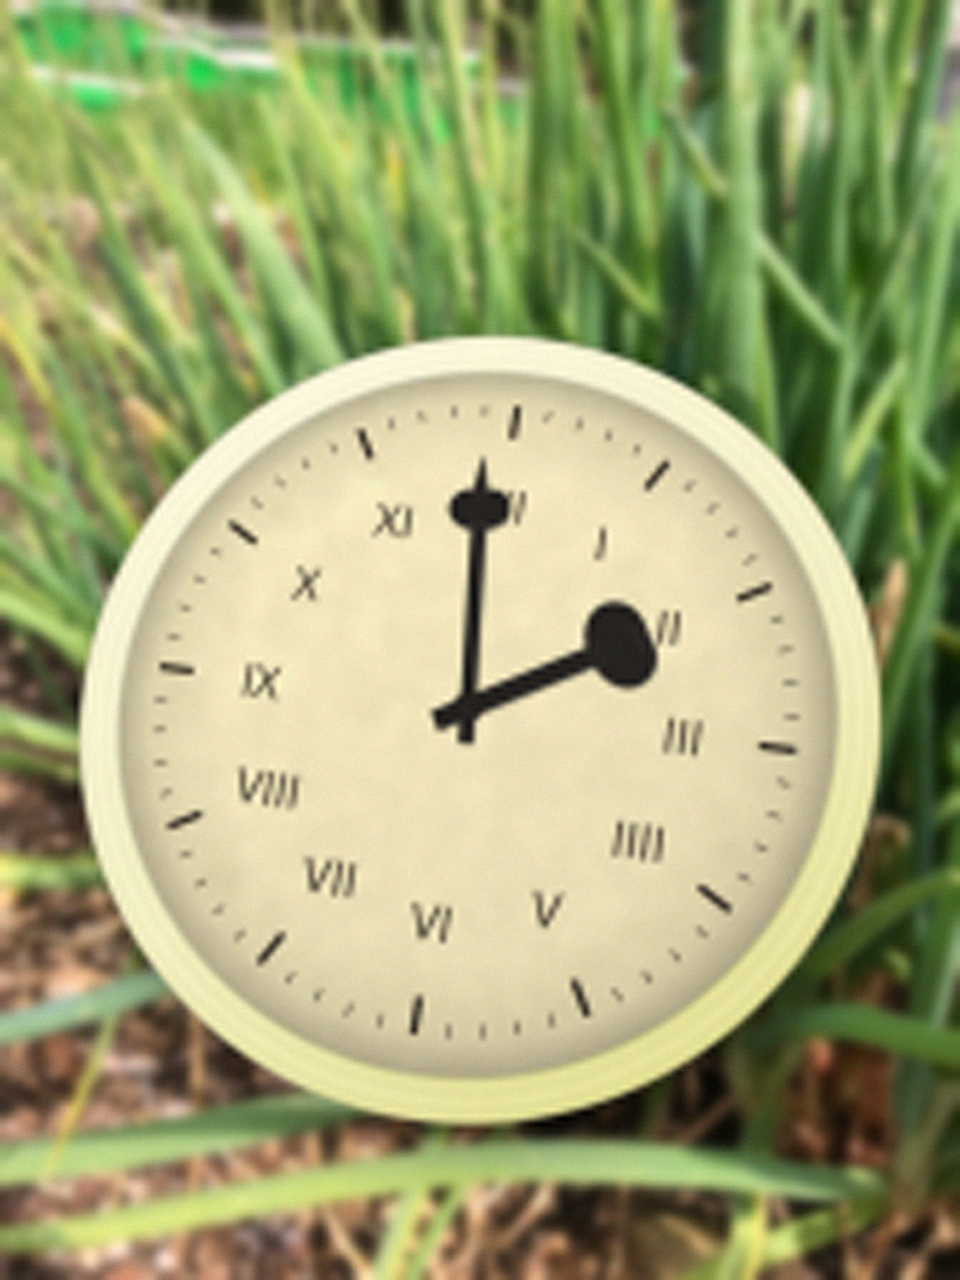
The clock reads **1:59**
